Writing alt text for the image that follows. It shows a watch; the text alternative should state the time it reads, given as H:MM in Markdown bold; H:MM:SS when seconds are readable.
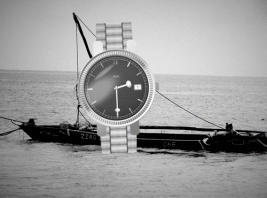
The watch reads **2:30**
